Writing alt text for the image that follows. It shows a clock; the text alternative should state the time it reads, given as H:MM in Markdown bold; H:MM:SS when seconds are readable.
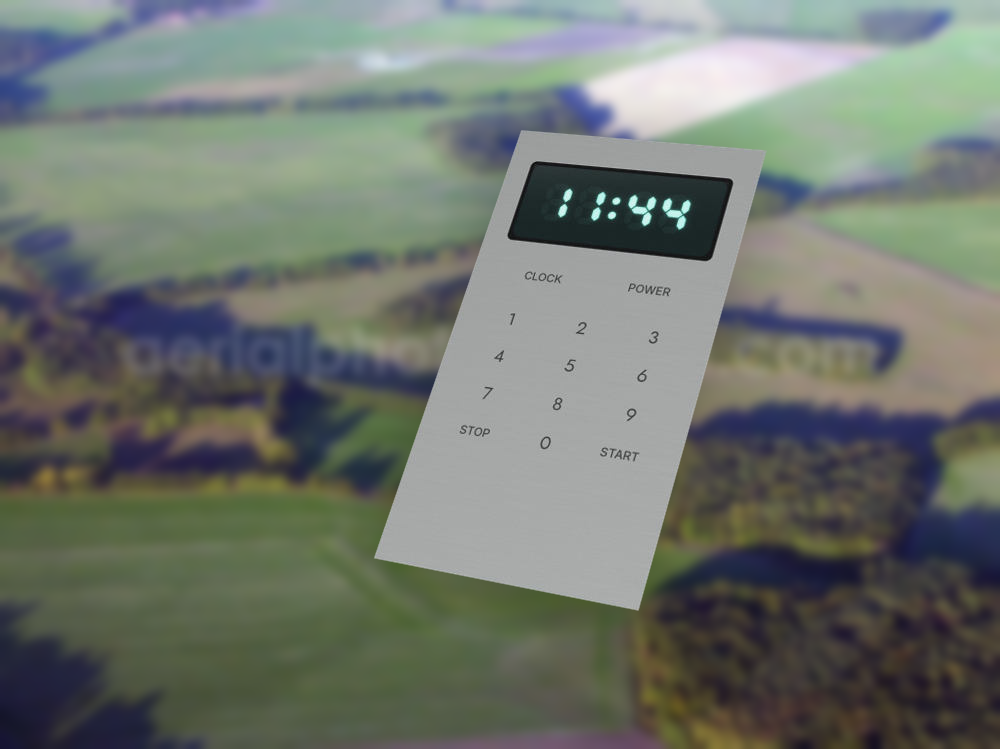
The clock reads **11:44**
